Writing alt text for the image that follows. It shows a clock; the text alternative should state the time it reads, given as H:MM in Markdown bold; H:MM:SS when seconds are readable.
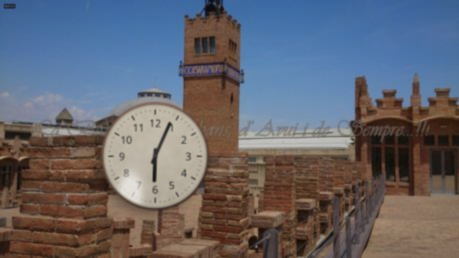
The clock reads **6:04**
